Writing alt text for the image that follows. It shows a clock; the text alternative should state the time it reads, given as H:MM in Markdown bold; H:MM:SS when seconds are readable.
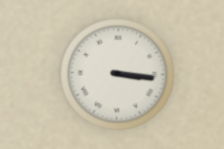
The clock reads **3:16**
